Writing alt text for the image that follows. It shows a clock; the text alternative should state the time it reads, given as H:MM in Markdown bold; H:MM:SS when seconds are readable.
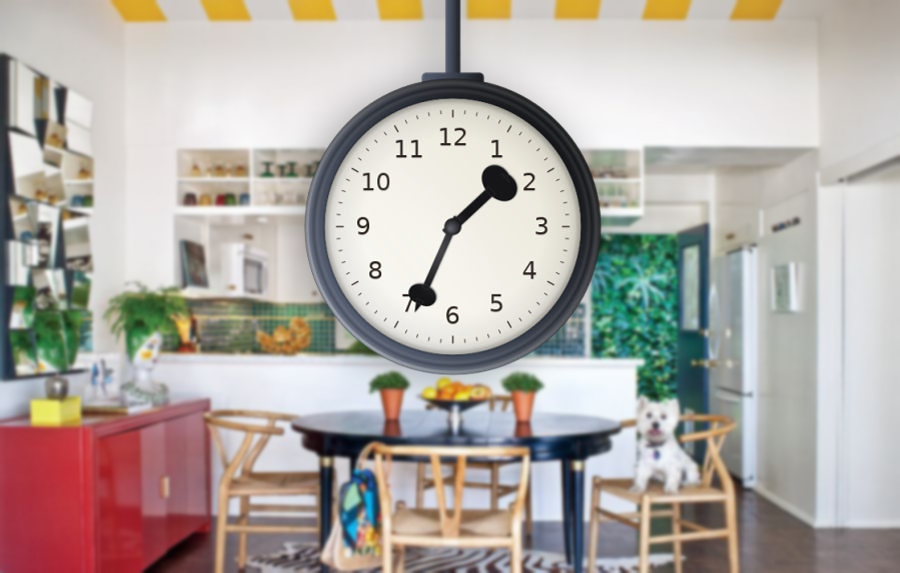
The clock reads **1:34**
